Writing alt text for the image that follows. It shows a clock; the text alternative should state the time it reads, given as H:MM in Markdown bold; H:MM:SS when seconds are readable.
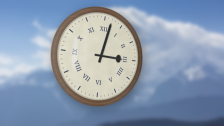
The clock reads **3:02**
